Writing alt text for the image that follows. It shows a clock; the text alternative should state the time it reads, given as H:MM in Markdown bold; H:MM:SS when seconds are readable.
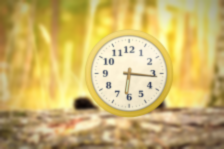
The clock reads **6:16**
